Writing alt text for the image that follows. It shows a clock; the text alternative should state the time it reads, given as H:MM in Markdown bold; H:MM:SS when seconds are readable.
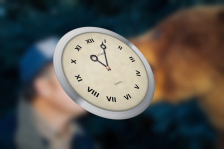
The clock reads **11:04**
